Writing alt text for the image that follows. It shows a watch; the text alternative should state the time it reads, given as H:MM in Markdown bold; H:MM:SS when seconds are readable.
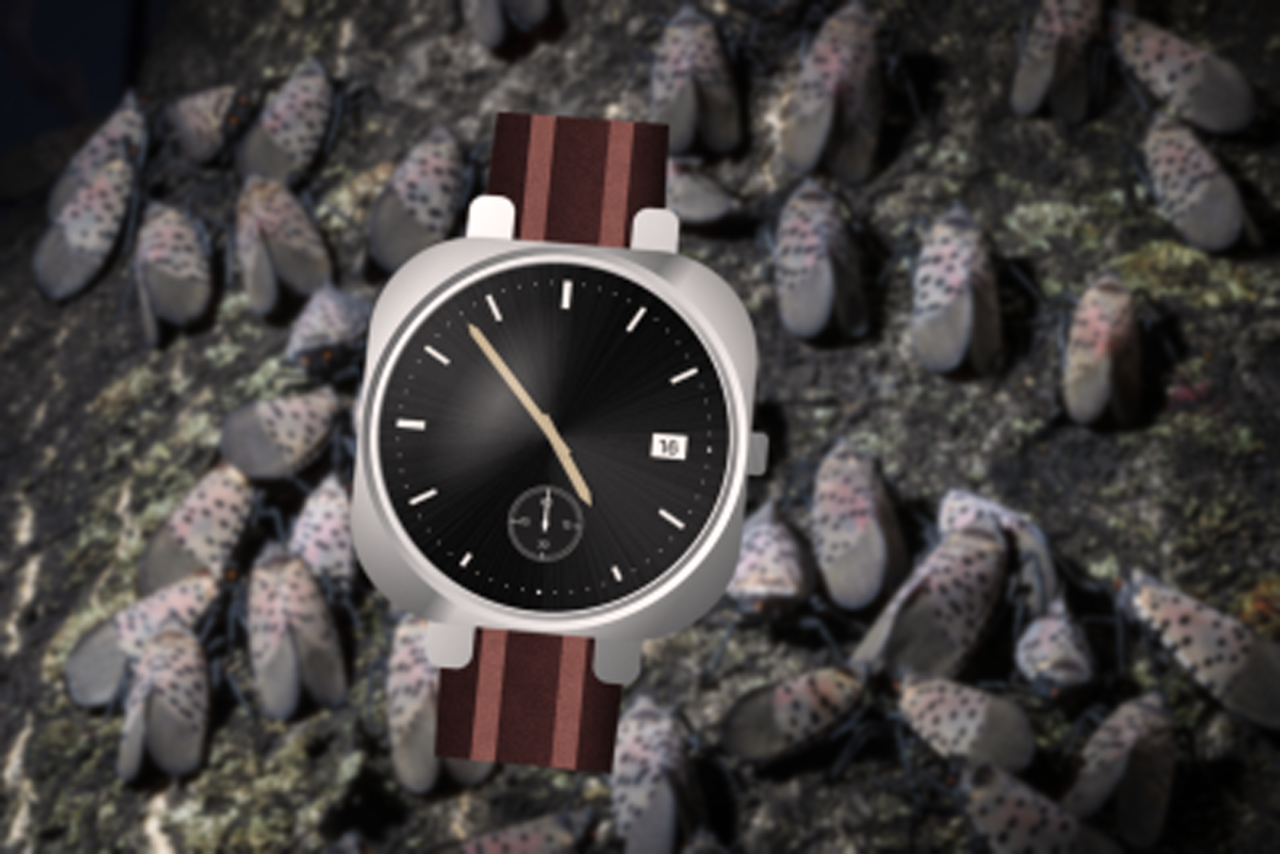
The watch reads **4:53**
